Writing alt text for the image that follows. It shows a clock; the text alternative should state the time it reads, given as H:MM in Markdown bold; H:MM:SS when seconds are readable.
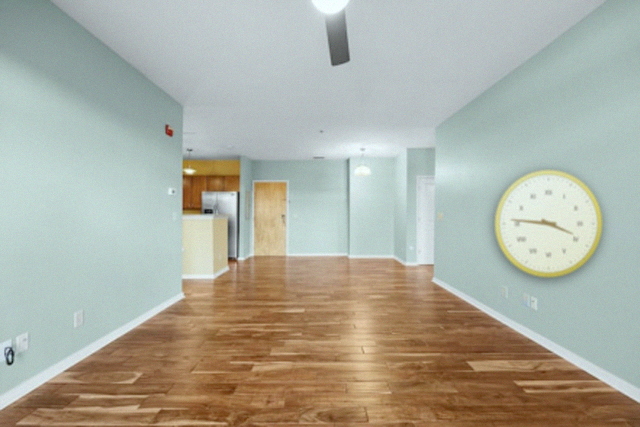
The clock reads **3:46**
